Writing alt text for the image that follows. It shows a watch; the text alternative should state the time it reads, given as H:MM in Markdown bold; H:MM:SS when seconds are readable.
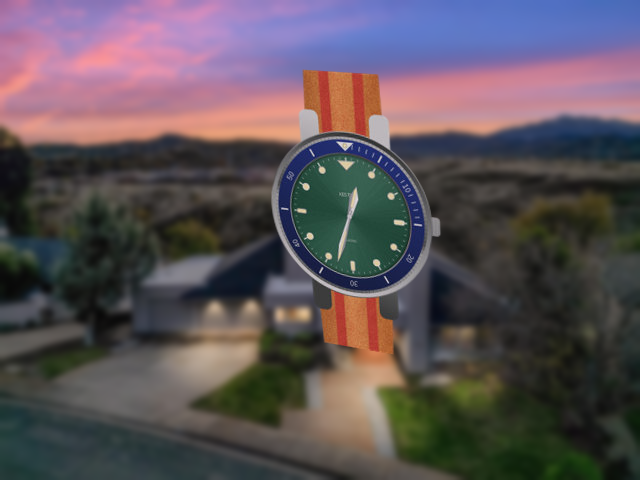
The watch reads **12:33**
